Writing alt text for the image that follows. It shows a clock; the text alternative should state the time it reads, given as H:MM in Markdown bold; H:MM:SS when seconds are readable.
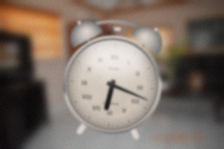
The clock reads **6:18**
